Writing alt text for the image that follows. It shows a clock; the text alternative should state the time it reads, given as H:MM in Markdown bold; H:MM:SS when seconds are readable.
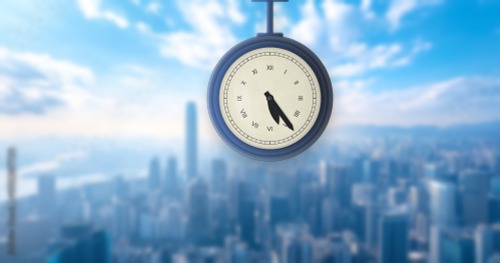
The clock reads **5:24**
